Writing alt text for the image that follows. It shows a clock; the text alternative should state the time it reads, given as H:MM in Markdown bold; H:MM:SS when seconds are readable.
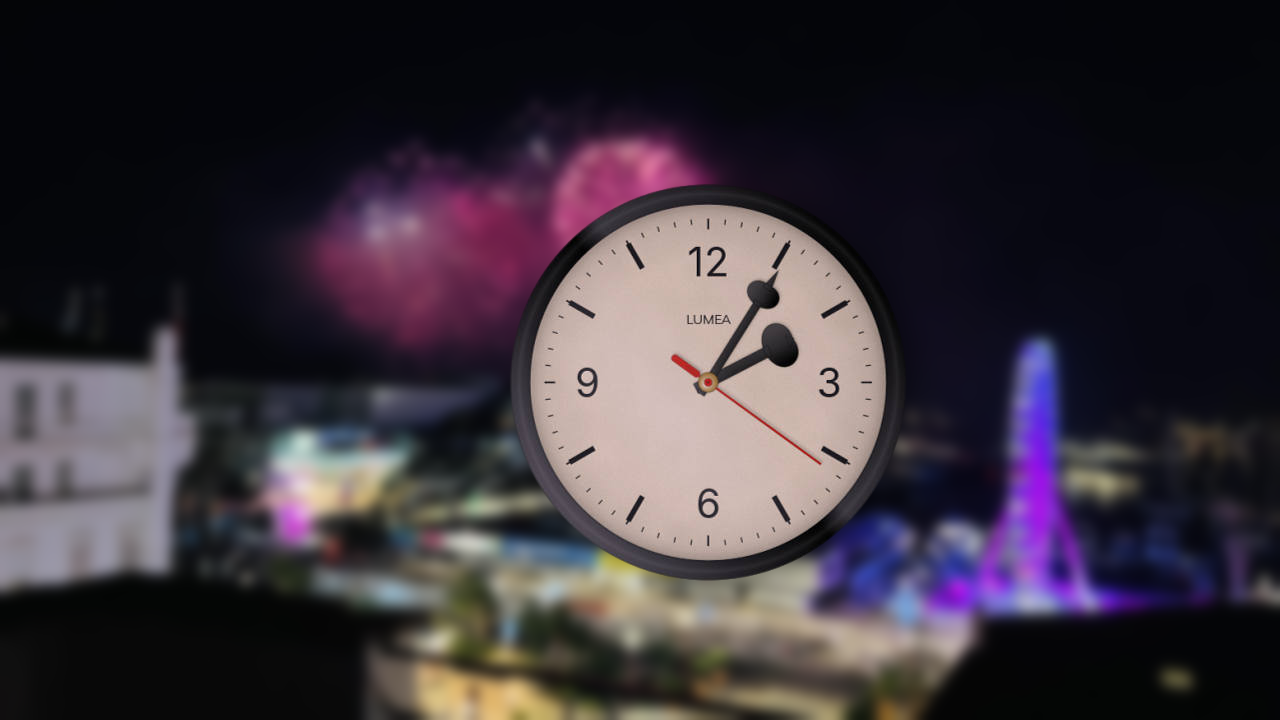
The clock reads **2:05:21**
